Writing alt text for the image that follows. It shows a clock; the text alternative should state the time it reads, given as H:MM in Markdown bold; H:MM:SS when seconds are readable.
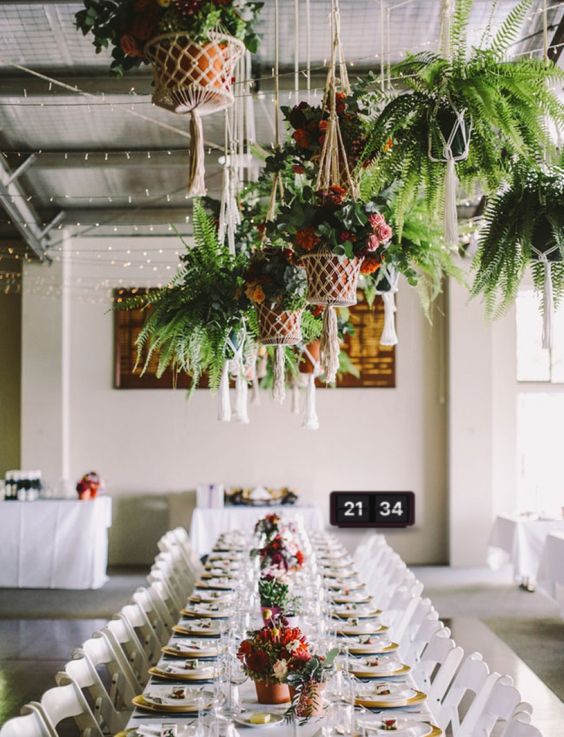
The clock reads **21:34**
